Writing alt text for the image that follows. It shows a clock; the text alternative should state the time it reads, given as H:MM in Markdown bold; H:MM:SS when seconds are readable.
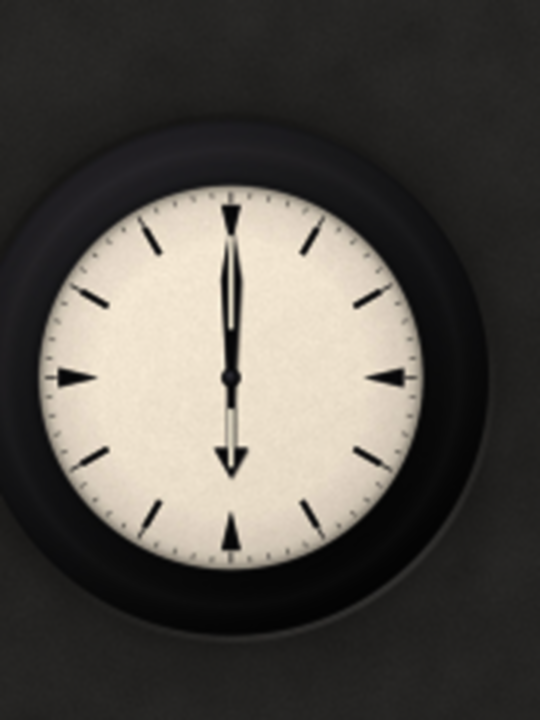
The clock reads **6:00**
